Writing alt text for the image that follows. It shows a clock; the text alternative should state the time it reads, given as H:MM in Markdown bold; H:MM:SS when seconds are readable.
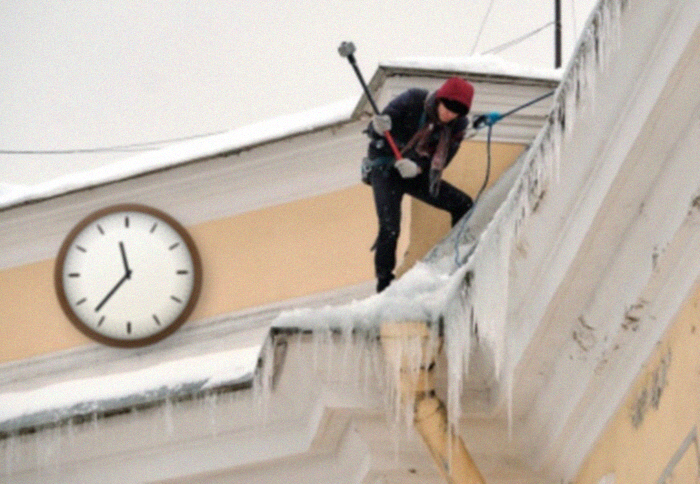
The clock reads **11:37**
